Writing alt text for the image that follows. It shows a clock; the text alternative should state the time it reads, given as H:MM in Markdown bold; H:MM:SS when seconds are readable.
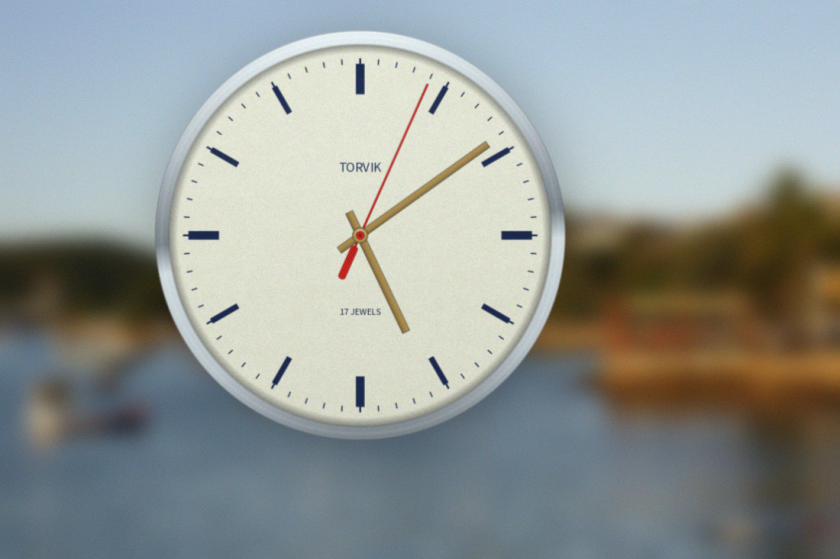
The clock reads **5:09:04**
